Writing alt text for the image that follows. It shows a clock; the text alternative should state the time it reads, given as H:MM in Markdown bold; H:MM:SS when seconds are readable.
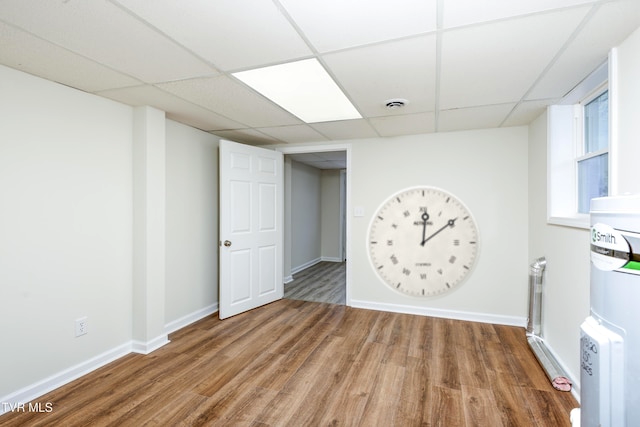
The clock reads **12:09**
